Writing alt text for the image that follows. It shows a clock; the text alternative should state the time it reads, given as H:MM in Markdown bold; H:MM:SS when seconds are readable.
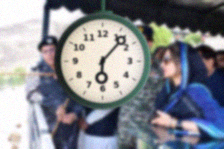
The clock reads **6:07**
